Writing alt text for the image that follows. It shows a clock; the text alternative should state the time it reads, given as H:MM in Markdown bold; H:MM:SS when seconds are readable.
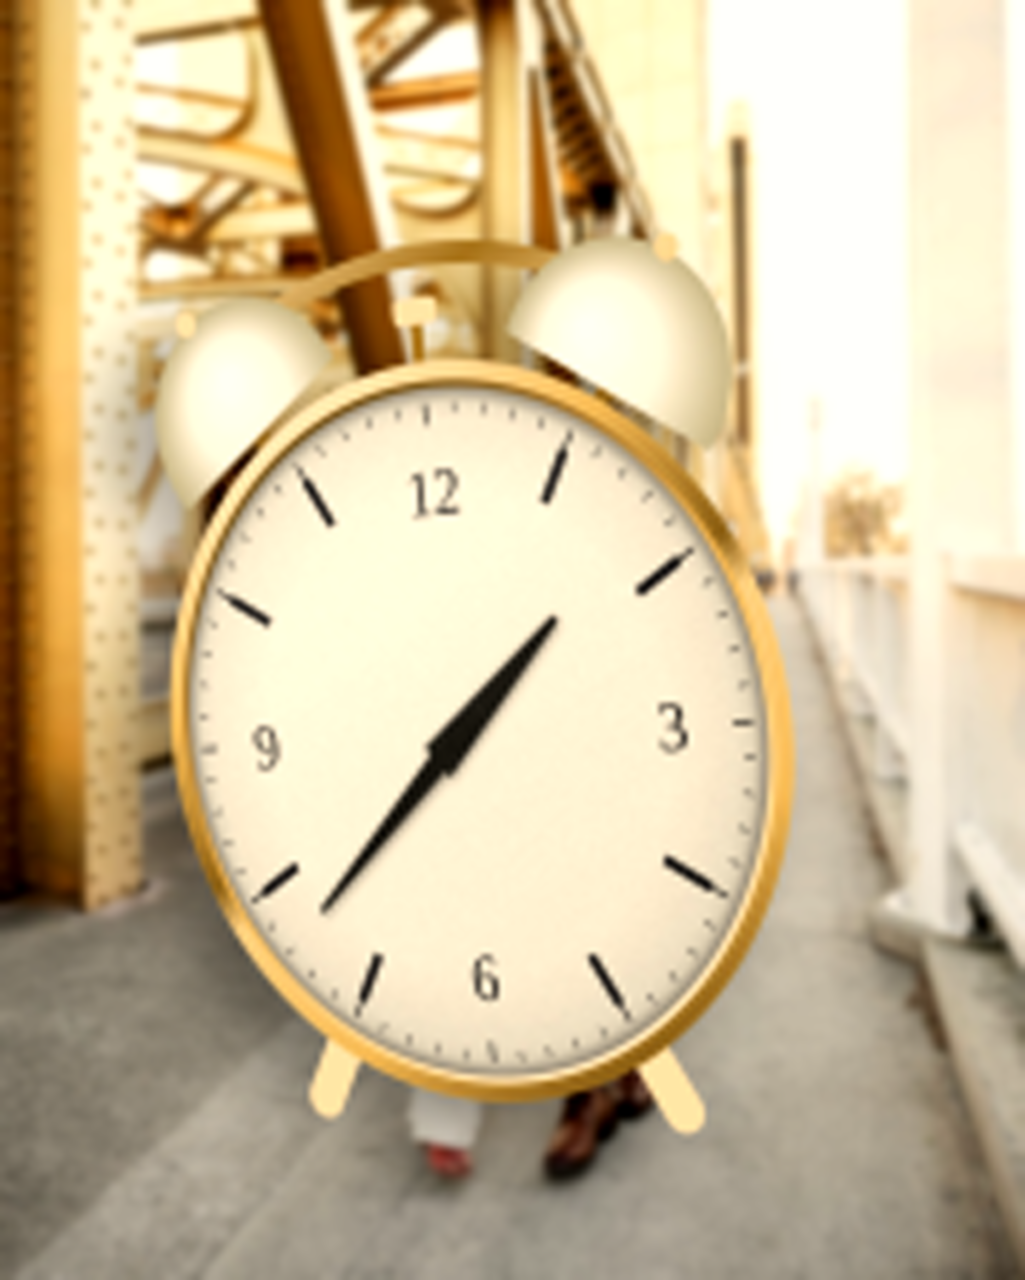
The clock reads **1:38**
